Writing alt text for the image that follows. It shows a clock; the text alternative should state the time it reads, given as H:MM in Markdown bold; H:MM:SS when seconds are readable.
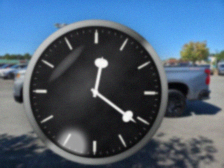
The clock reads **12:21**
